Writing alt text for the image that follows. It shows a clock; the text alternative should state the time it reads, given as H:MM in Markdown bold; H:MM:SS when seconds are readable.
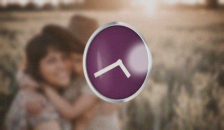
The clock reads **4:41**
